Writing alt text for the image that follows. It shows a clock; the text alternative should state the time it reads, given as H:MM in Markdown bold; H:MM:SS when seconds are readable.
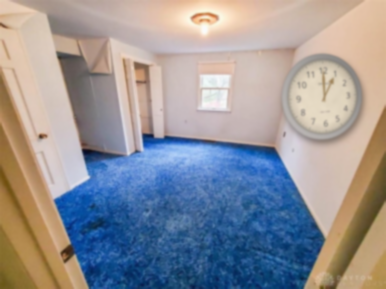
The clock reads **1:00**
